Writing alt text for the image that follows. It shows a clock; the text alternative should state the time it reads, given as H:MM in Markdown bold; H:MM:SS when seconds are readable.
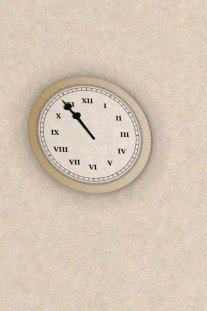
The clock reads **10:54**
